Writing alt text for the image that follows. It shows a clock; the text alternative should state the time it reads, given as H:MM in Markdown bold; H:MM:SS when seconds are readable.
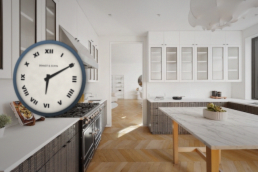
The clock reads **6:10**
